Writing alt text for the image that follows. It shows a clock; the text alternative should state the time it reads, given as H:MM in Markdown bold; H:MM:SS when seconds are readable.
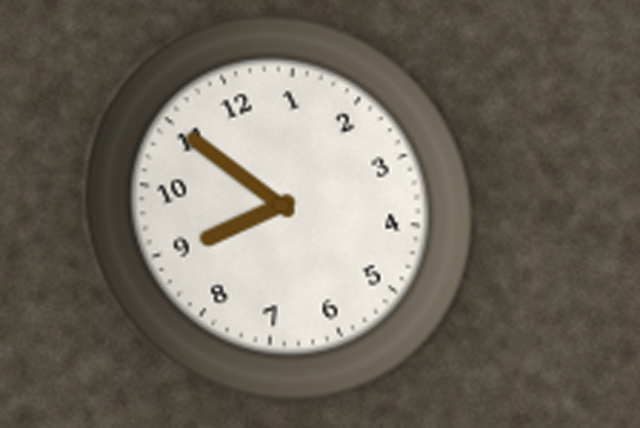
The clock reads **8:55**
